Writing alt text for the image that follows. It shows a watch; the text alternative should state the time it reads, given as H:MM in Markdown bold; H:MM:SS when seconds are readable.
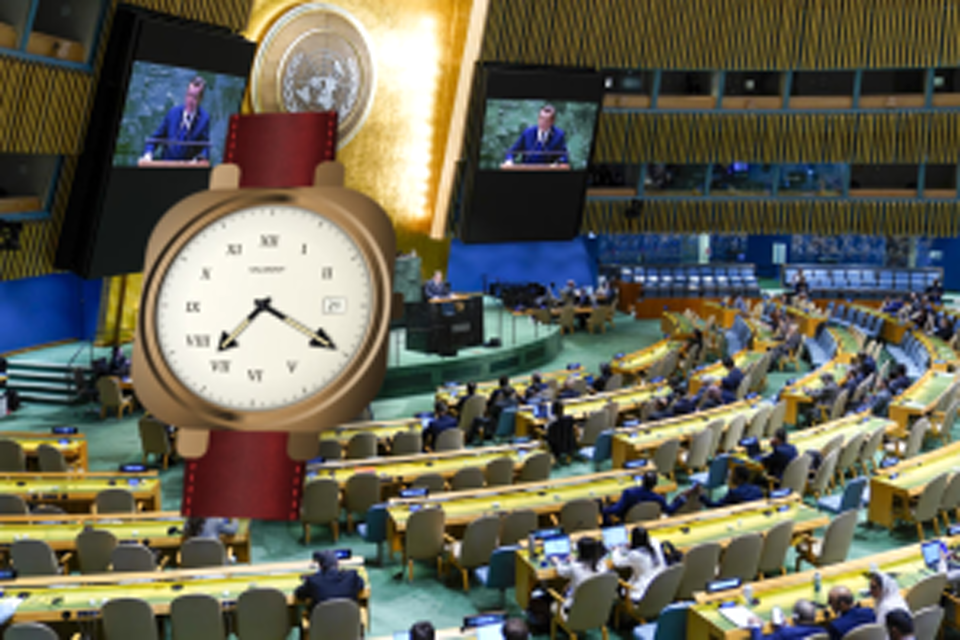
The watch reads **7:20**
